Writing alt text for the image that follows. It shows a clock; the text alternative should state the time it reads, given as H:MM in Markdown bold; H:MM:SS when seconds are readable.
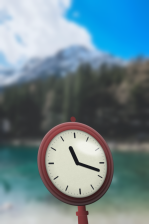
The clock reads **11:18**
